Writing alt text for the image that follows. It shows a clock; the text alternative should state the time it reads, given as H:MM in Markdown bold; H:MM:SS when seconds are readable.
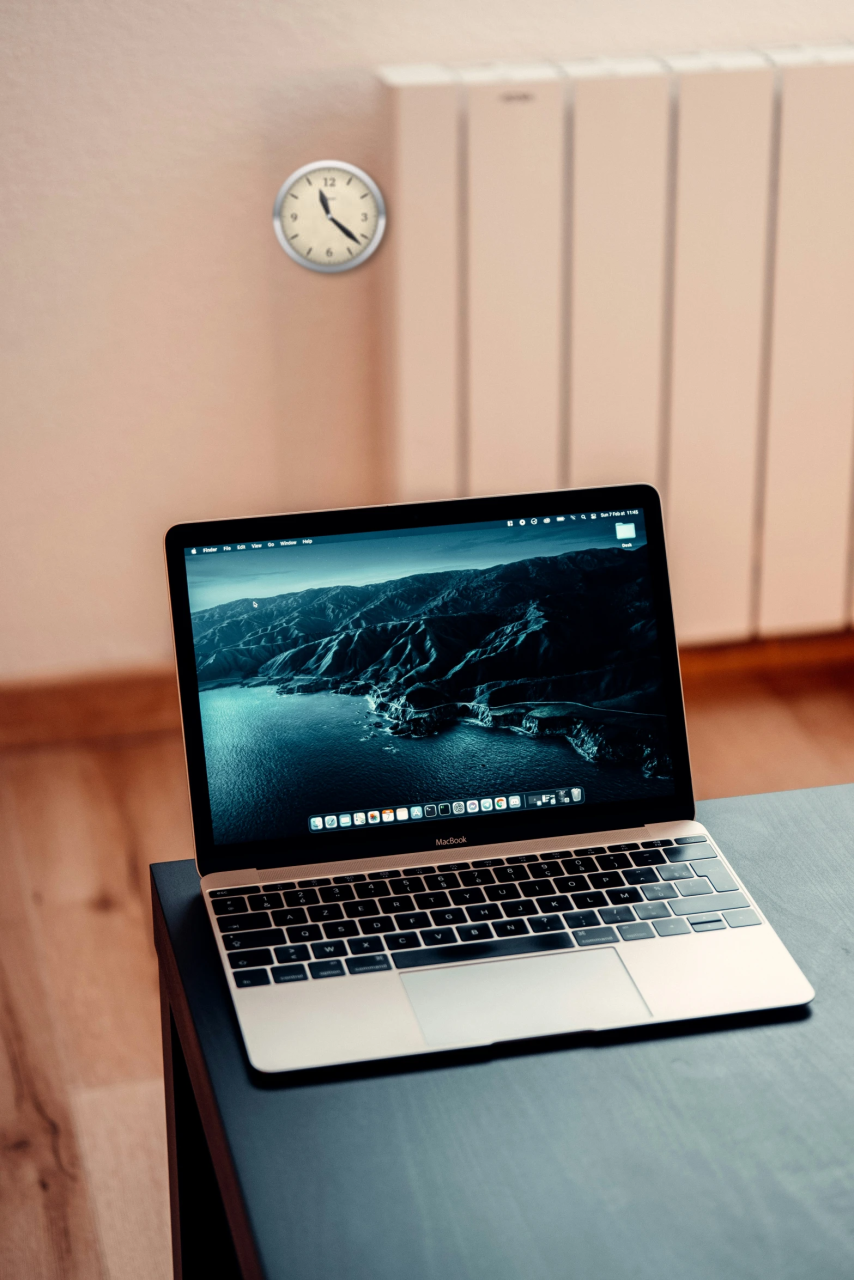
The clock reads **11:22**
